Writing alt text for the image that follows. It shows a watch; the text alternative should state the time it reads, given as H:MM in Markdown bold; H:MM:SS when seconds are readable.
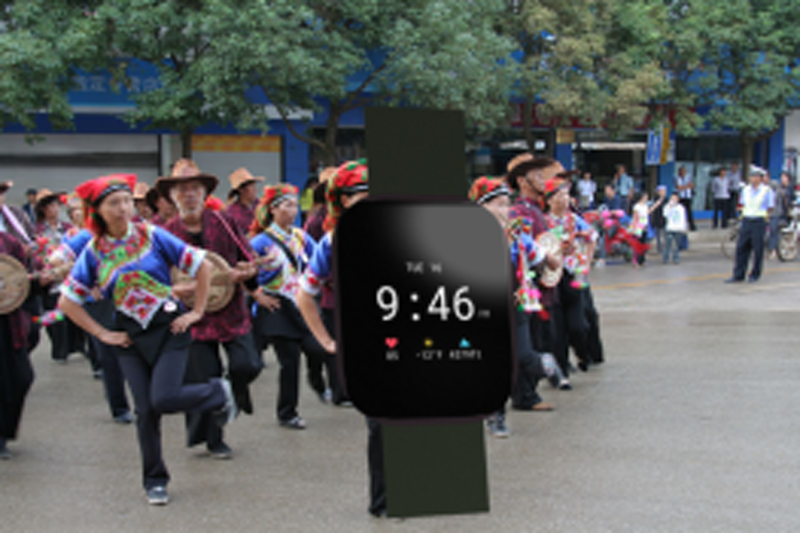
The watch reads **9:46**
